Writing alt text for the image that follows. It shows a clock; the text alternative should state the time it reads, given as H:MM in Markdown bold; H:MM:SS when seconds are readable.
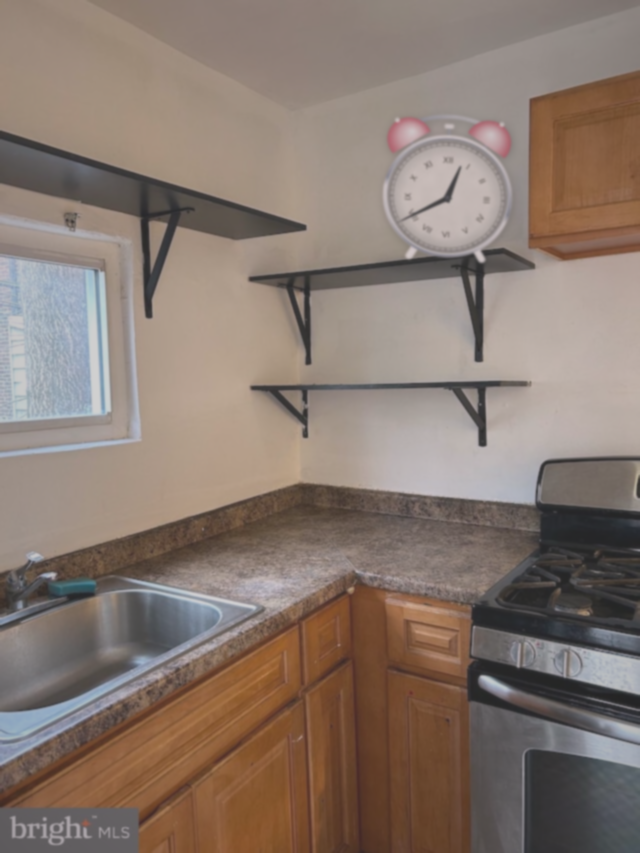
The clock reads **12:40**
